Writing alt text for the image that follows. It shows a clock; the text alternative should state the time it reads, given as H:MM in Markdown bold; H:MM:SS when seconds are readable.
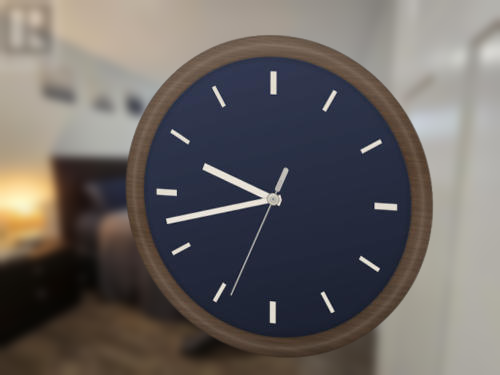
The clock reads **9:42:34**
